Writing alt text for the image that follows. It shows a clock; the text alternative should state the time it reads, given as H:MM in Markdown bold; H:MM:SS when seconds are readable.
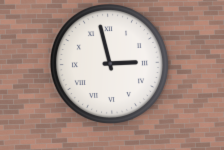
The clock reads **2:58**
